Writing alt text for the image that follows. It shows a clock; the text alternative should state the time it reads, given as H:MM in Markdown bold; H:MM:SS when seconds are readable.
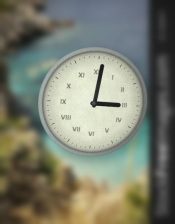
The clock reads **3:01**
